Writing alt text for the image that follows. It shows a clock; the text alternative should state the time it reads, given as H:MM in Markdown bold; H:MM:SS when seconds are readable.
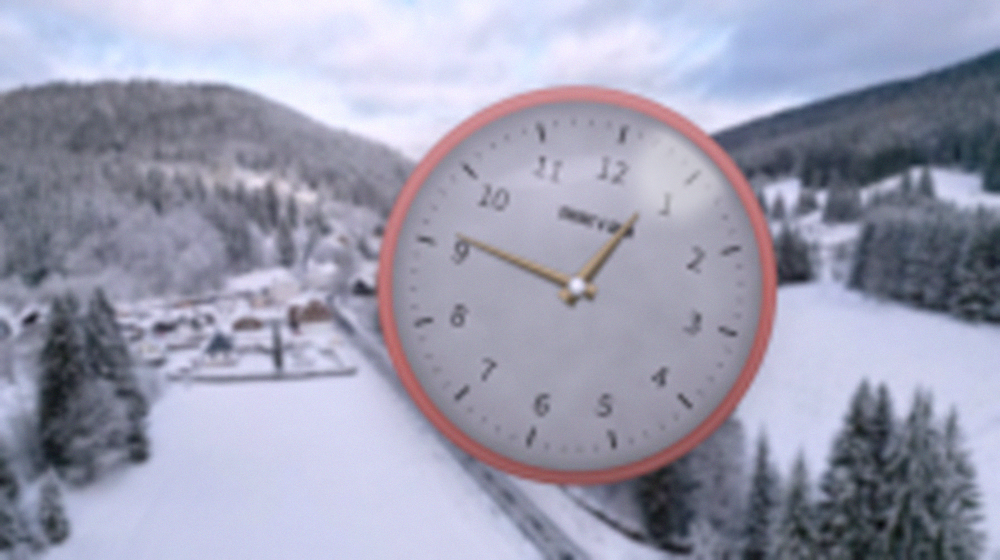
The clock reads **12:46**
